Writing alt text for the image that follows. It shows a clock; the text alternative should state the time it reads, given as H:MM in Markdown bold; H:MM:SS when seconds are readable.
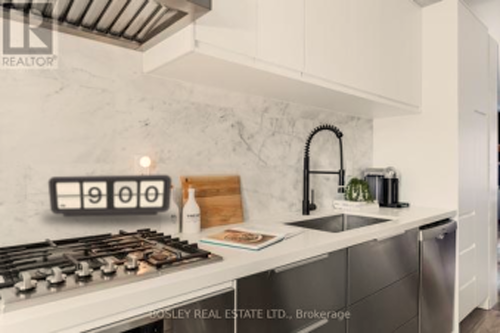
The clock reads **9:00**
